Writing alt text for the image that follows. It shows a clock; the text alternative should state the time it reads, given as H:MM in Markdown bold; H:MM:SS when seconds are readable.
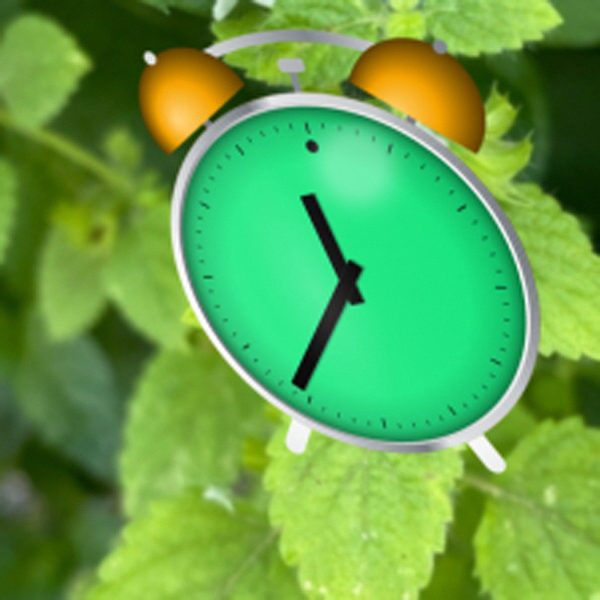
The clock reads **11:36**
